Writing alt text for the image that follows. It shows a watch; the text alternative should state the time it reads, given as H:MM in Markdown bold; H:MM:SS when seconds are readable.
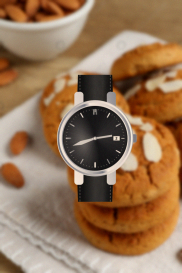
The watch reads **2:42**
